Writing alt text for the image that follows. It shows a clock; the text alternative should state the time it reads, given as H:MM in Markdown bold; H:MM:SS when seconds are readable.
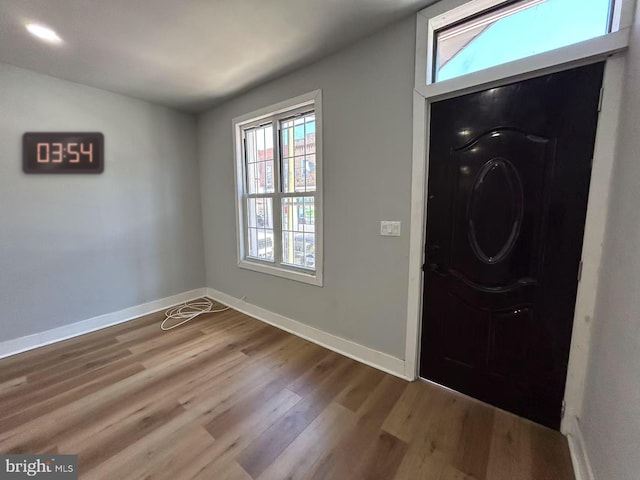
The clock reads **3:54**
